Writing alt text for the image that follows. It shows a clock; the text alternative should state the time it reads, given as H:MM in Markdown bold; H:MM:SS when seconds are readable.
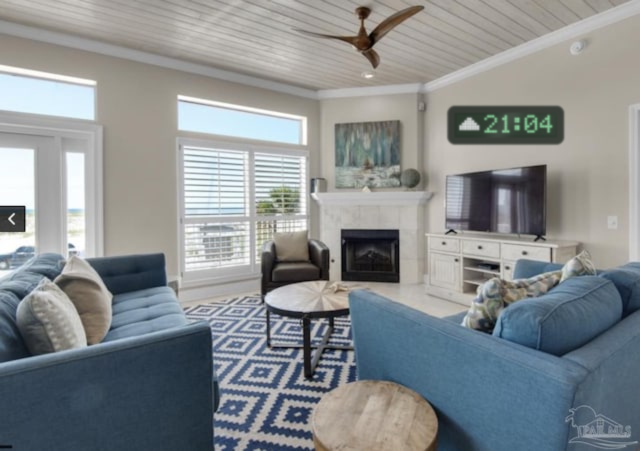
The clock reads **21:04**
